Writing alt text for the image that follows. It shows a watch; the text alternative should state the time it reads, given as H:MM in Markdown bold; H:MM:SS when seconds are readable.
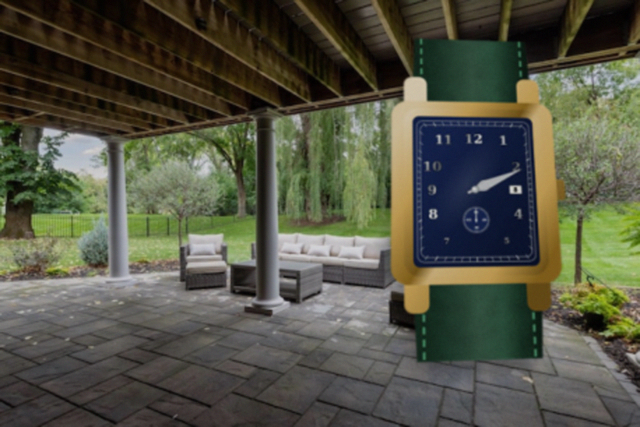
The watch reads **2:11**
